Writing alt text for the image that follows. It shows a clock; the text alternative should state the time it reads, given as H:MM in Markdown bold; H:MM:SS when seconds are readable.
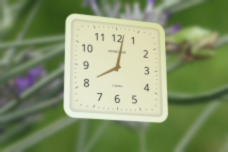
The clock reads **8:02**
